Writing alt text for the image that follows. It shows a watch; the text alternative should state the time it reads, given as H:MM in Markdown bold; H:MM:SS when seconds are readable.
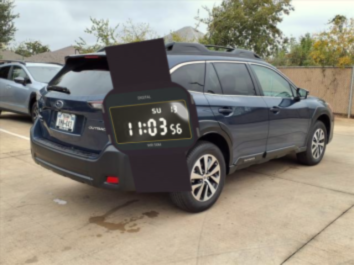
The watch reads **11:03:56**
